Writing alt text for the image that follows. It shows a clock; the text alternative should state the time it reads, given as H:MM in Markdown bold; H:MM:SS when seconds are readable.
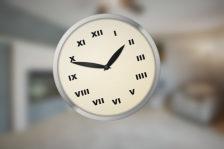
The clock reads **1:49**
